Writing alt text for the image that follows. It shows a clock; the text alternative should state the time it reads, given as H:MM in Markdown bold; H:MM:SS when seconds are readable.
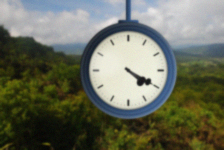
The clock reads **4:20**
